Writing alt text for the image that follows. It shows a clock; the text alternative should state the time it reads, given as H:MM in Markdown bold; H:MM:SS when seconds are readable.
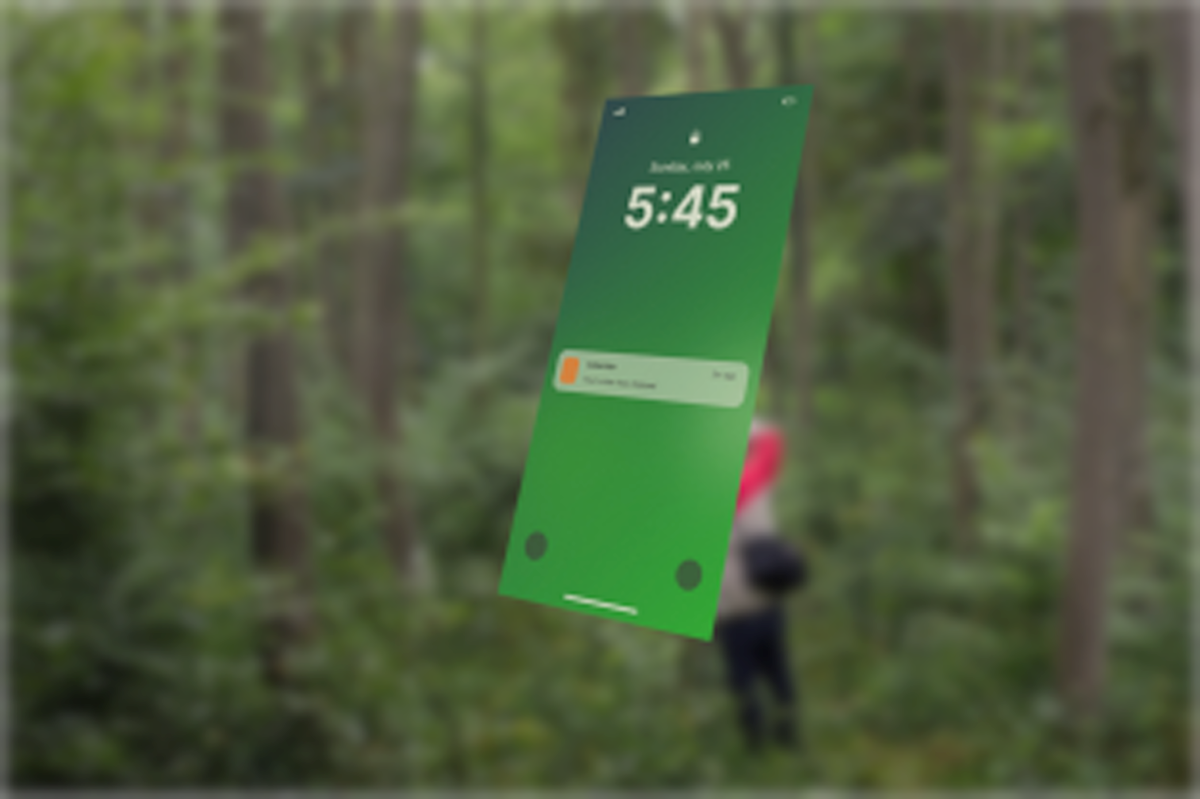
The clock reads **5:45**
